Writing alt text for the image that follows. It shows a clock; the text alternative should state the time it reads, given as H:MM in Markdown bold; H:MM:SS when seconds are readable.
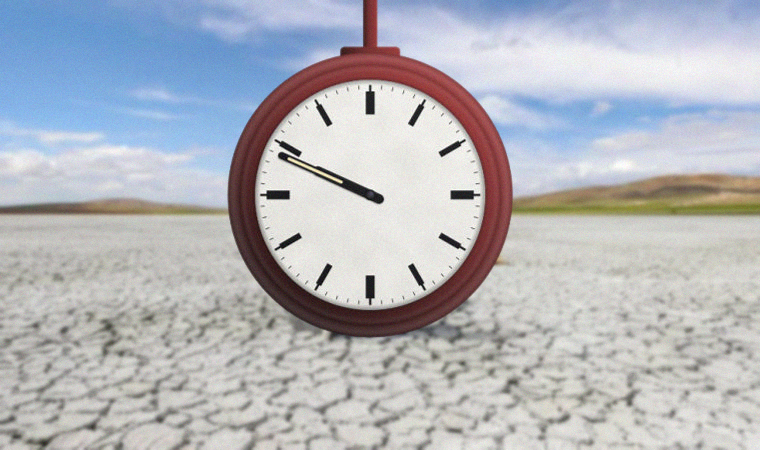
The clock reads **9:49**
